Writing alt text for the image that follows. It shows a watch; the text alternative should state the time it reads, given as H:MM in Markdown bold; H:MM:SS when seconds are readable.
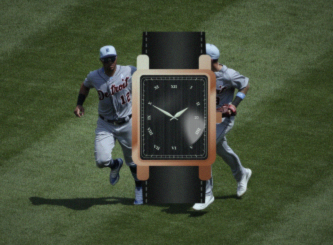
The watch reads **1:50**
